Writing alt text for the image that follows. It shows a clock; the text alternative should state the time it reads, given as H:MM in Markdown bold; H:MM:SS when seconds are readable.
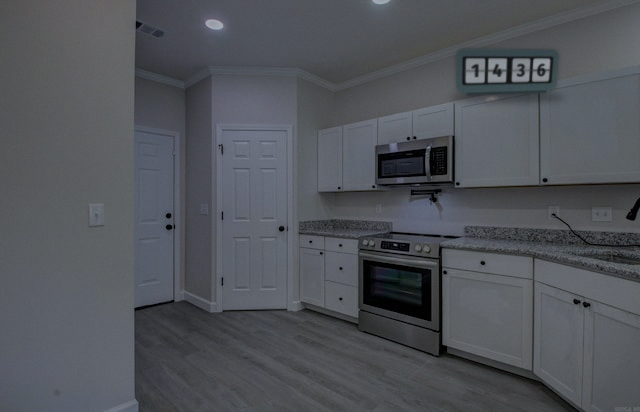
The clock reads **14:36**
